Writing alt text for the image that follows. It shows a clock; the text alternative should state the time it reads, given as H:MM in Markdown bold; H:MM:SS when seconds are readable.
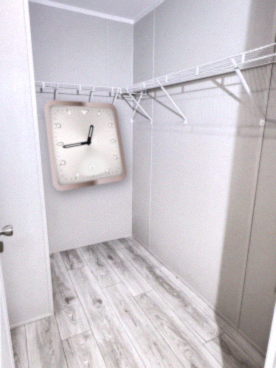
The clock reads **12:44**
